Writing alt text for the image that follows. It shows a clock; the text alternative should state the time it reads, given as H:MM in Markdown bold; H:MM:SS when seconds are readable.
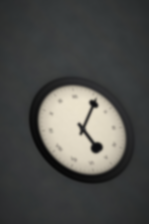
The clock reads **5:06**
